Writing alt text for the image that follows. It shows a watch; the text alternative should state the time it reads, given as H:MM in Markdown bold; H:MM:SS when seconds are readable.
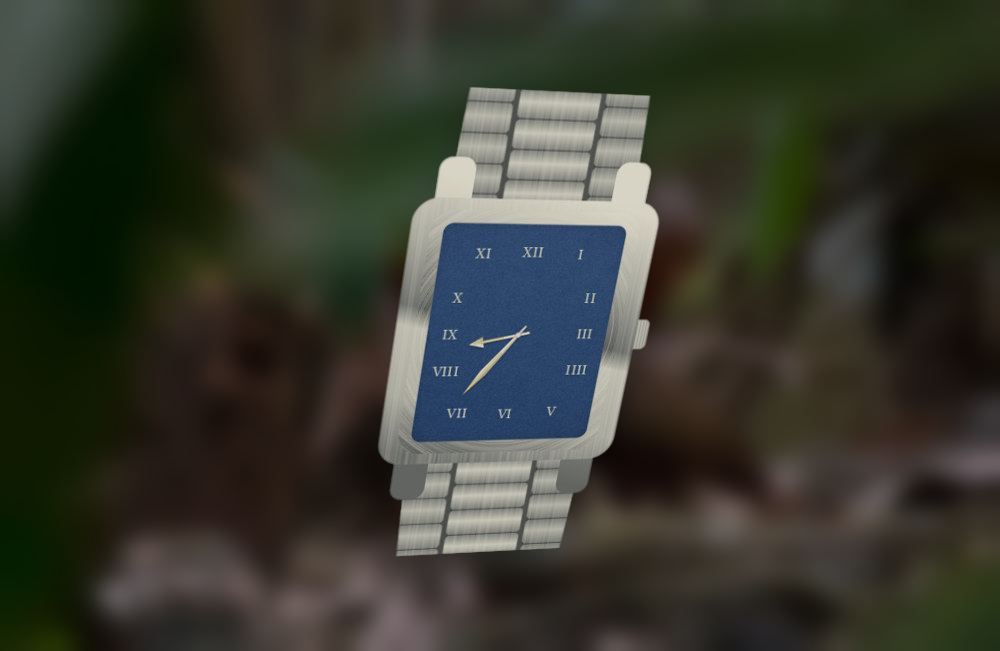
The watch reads **8:36**
